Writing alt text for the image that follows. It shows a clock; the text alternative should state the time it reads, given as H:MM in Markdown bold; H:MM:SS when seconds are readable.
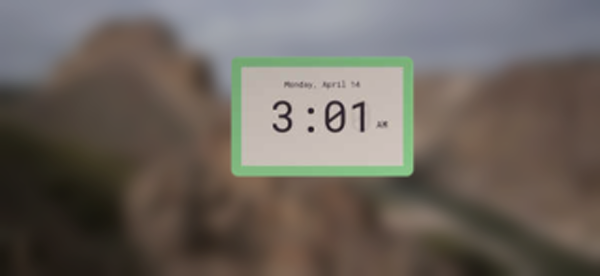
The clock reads **3:01**
